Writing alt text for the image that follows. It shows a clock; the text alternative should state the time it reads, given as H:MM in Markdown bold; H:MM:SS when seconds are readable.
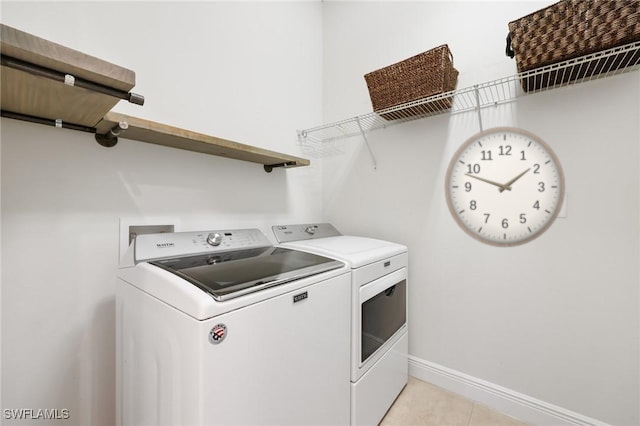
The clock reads **1:48**
